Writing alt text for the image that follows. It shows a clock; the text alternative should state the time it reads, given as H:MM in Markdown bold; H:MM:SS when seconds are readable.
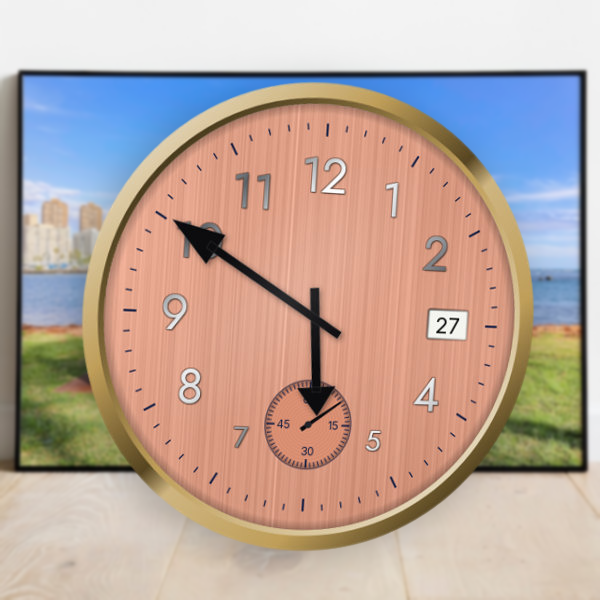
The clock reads **5:50:09**
